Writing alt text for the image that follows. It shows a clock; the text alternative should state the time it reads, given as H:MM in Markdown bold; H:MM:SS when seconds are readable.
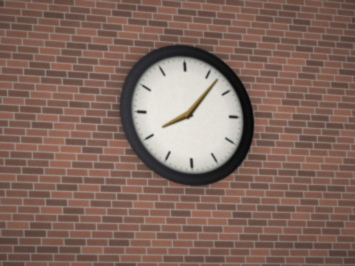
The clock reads **8:07**
